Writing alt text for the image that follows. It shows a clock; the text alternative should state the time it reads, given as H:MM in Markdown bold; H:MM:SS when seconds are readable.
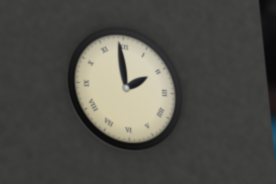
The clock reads **1:59**
